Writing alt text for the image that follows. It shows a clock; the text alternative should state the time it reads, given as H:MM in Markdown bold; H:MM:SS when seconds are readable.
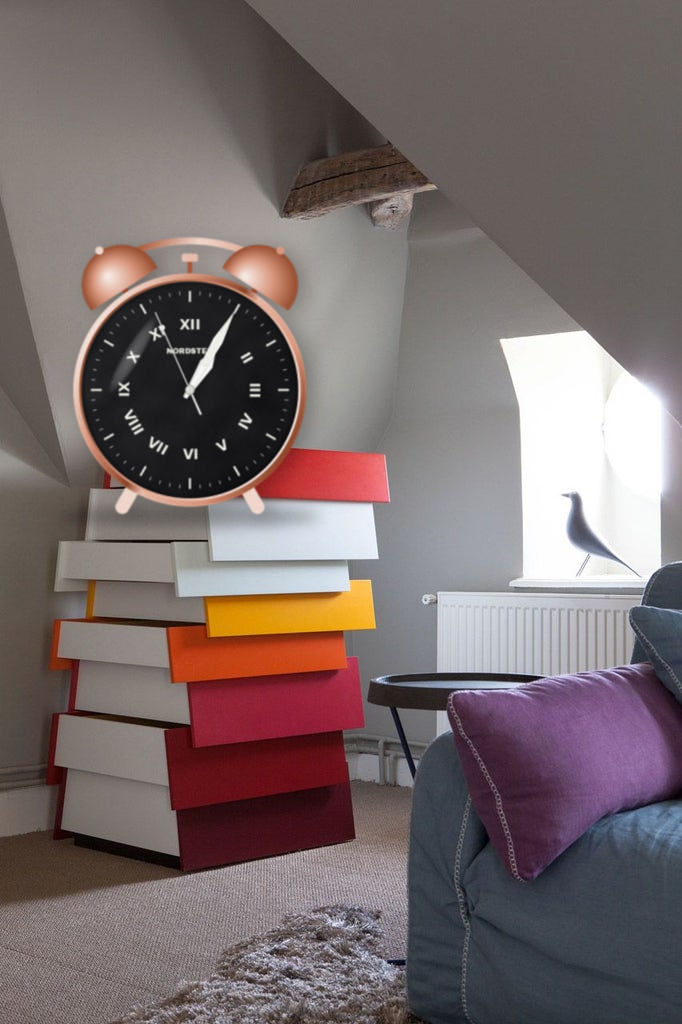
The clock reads **1:04:56**
